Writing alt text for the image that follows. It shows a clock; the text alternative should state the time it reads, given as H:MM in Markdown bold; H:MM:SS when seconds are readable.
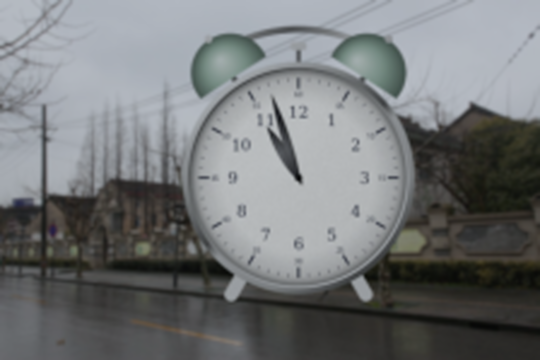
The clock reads **10:57**
